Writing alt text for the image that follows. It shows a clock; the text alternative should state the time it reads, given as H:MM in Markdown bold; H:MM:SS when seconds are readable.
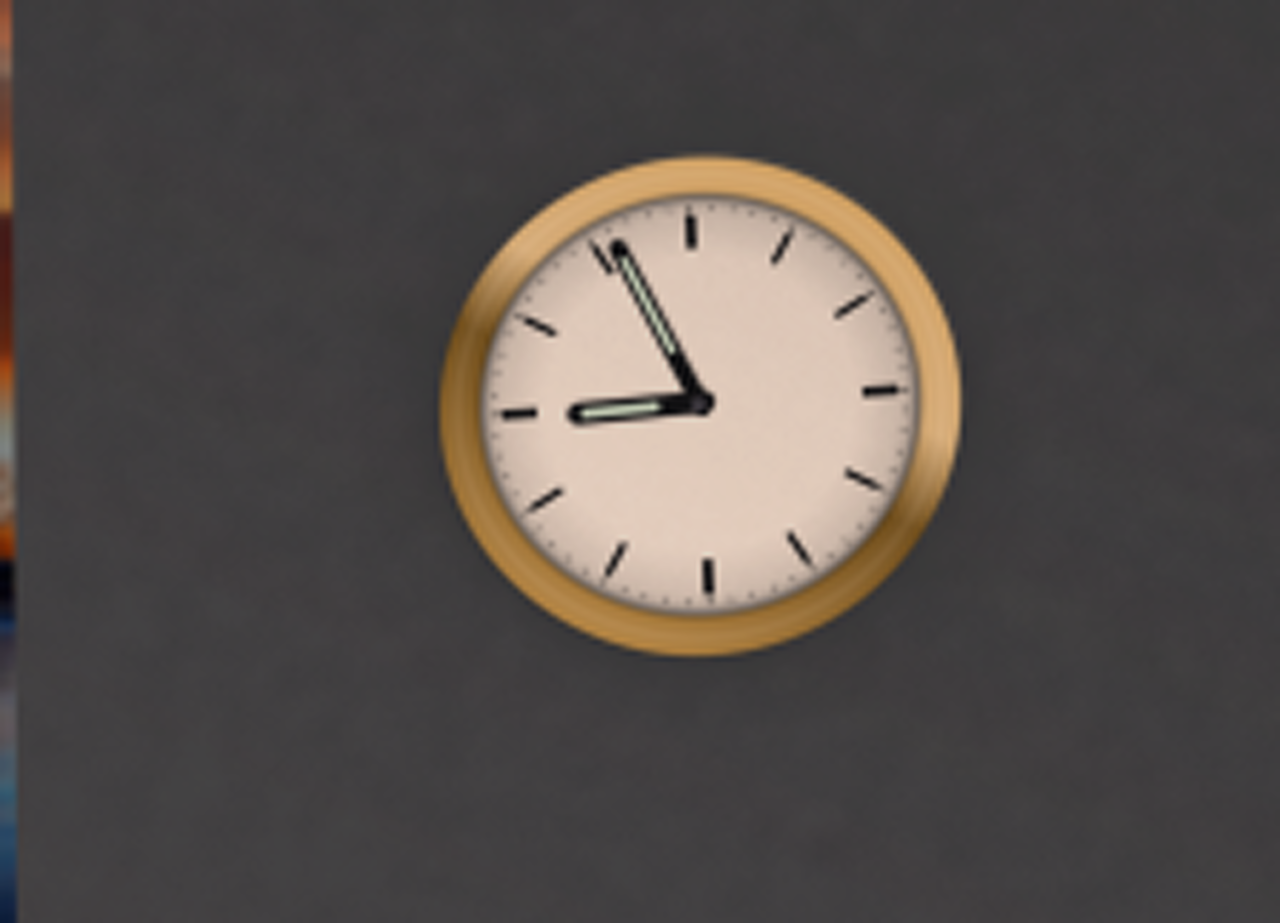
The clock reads **8:56**
